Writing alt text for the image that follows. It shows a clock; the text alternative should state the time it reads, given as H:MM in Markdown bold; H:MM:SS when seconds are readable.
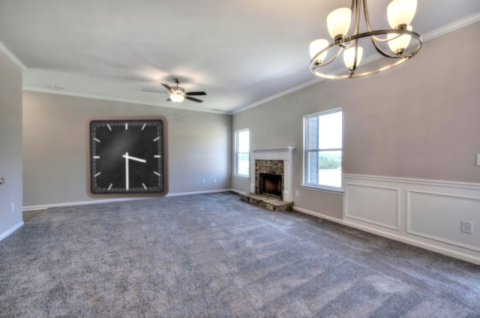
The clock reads **3:30**
